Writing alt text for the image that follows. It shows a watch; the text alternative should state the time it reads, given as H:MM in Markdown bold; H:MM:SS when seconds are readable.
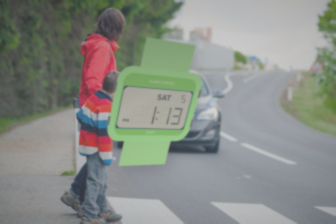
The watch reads **1:13**
